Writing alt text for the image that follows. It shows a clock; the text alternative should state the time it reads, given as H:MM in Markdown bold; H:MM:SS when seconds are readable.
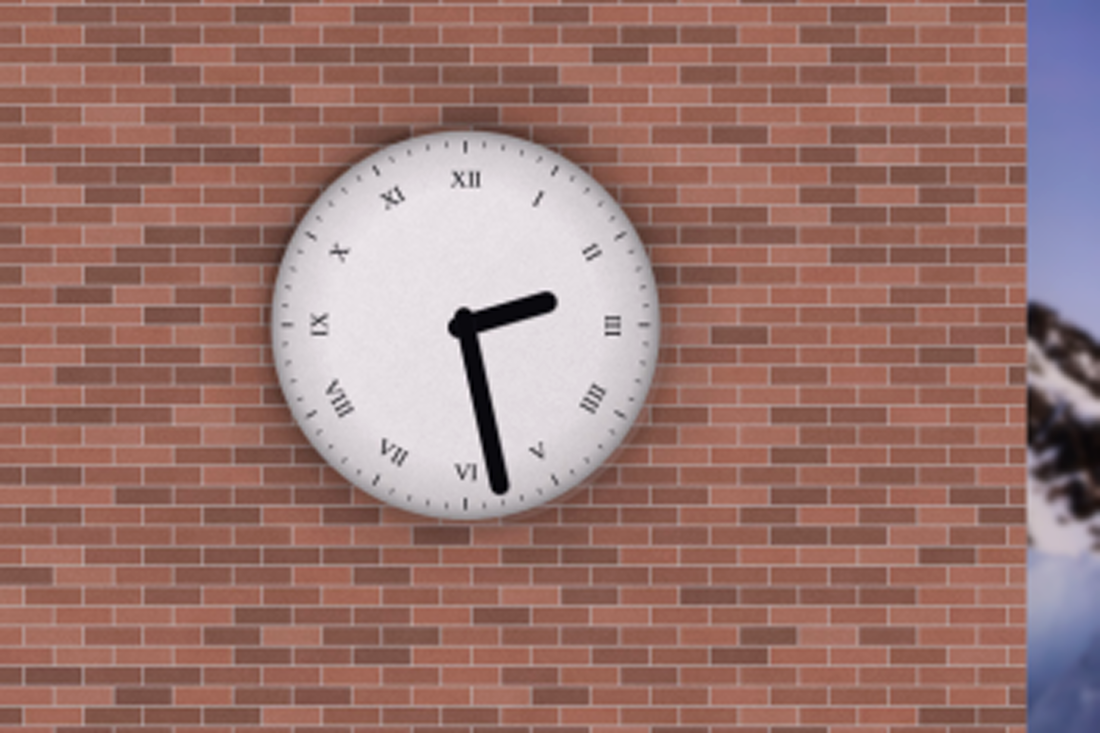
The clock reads **2:28**
